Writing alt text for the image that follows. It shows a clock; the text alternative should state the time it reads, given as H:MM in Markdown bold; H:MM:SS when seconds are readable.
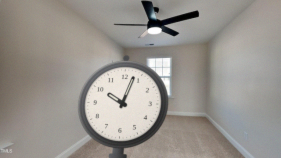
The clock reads **10:03**
